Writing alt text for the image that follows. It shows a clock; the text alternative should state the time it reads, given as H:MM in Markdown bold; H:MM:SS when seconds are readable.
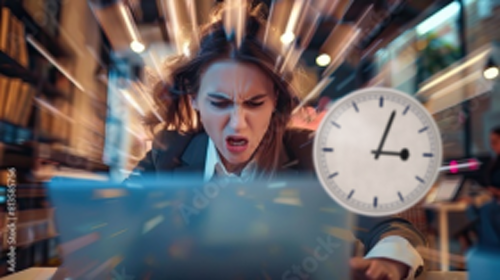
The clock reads **3:03**
